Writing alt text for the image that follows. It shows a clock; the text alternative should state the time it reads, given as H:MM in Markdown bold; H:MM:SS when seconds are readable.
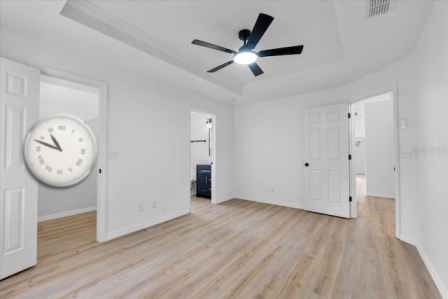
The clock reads **10:48**
